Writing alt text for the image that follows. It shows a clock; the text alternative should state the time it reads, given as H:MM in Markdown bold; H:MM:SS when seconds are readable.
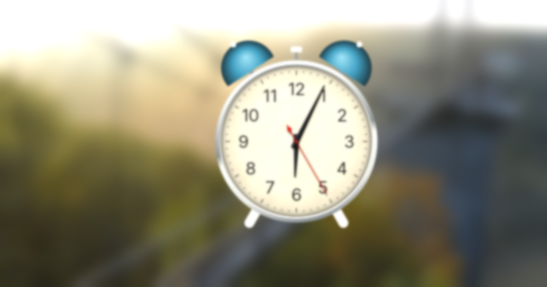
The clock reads **6:04:25**
